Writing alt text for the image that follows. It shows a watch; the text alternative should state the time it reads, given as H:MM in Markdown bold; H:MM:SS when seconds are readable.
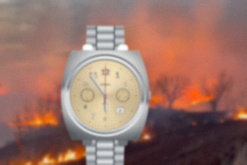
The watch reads **5:54**
